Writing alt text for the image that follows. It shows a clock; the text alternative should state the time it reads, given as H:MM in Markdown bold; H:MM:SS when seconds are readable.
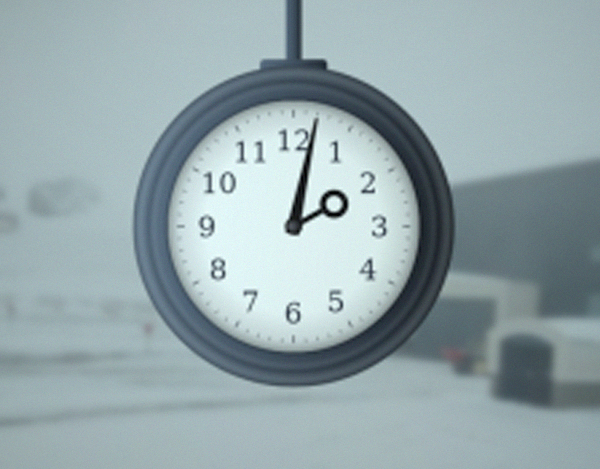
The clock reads **2:02**
